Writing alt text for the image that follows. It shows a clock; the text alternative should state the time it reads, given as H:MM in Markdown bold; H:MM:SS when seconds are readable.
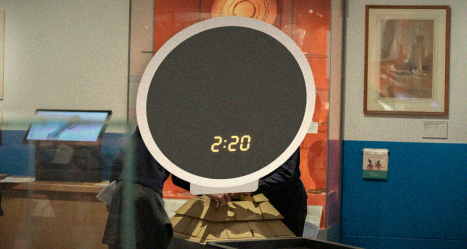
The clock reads **2:20**
